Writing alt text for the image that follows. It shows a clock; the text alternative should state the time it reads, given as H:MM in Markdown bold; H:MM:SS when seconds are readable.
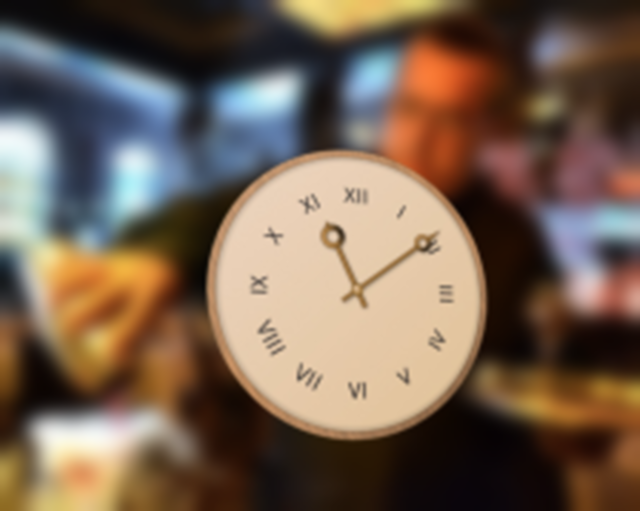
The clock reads **11:09**
